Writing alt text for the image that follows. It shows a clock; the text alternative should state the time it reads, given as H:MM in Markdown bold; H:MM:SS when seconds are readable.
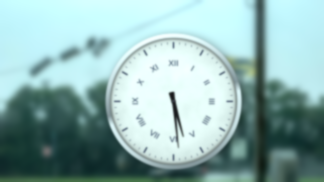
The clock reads **5:29**
